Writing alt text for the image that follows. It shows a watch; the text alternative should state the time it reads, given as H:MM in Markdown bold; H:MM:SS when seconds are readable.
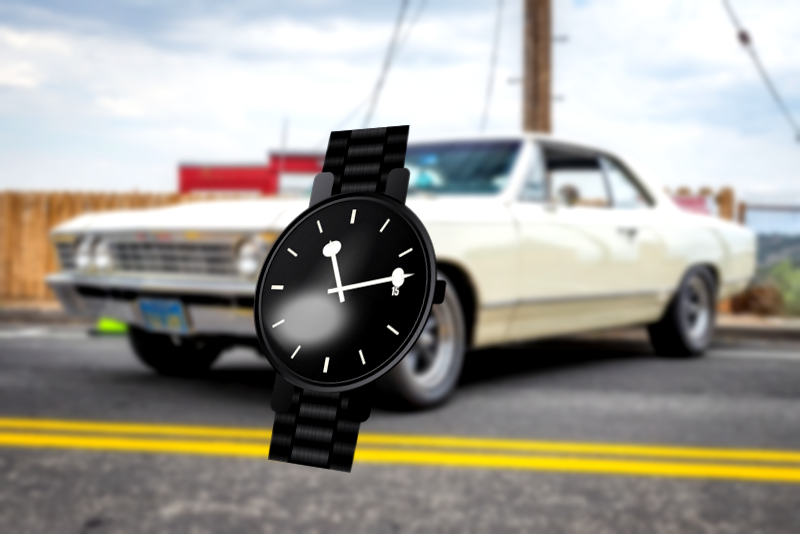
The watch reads **11:13**
